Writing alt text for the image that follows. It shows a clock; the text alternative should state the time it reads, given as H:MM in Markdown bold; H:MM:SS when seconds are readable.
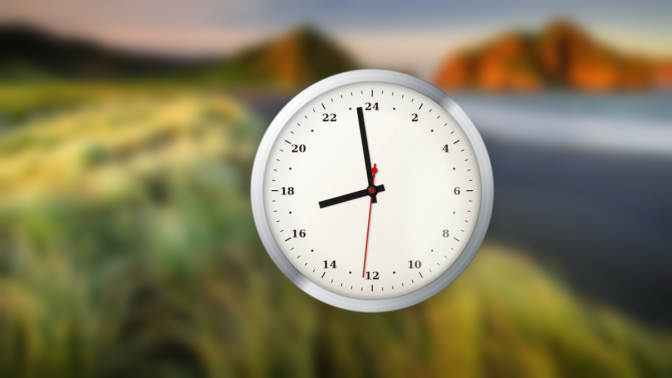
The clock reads **16:58:31**
